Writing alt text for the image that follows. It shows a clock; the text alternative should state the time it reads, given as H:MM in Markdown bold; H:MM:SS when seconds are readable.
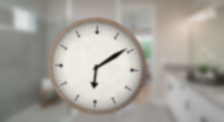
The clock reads **6:09**
